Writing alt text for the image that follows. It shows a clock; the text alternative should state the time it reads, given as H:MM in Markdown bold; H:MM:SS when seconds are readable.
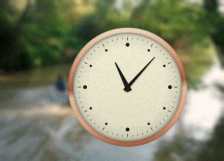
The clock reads **11:07**
